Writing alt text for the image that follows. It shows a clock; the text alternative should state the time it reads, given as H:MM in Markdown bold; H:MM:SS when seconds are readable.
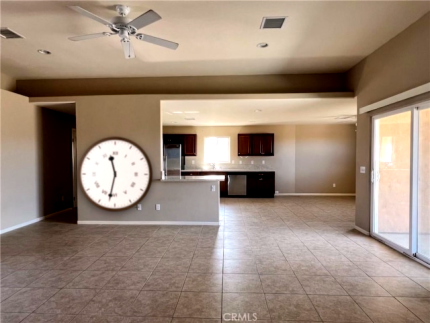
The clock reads **11:32**
